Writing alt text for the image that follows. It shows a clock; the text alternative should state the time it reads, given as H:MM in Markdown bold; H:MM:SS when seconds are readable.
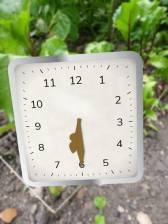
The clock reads **6:30**
